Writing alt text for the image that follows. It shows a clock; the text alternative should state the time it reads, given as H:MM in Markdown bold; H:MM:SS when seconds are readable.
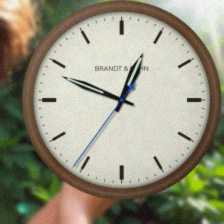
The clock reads **12:48:36**
